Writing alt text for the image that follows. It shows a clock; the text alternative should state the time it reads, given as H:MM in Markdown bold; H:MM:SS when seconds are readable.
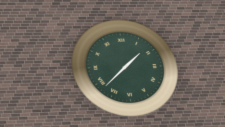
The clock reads **1:38**
